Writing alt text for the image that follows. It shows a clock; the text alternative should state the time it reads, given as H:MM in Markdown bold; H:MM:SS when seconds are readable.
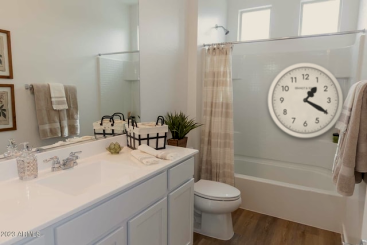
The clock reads **1:20**
